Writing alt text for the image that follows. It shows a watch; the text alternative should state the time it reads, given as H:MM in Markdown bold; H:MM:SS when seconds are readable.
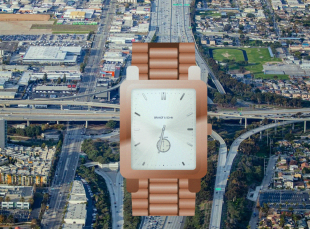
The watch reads **6:32**
